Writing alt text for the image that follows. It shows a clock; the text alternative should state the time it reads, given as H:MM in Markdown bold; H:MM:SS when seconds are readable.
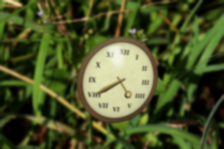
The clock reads **4:40**
